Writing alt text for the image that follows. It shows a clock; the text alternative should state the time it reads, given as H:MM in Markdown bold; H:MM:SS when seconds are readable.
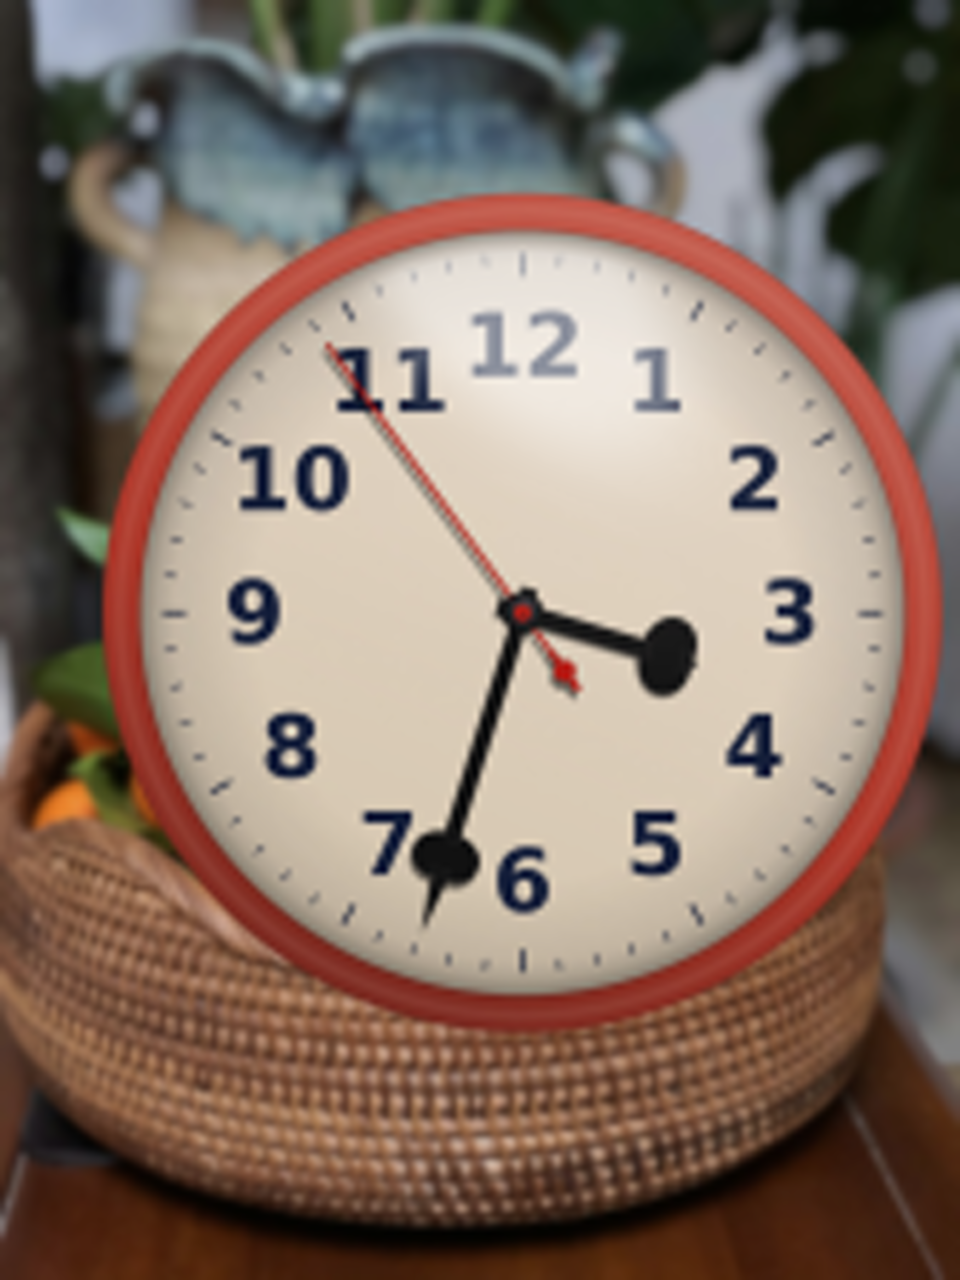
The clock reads **3:32:54**
